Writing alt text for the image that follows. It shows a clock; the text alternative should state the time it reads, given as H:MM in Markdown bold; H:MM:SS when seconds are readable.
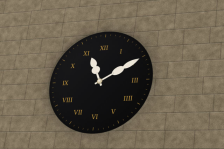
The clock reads **11:10**
